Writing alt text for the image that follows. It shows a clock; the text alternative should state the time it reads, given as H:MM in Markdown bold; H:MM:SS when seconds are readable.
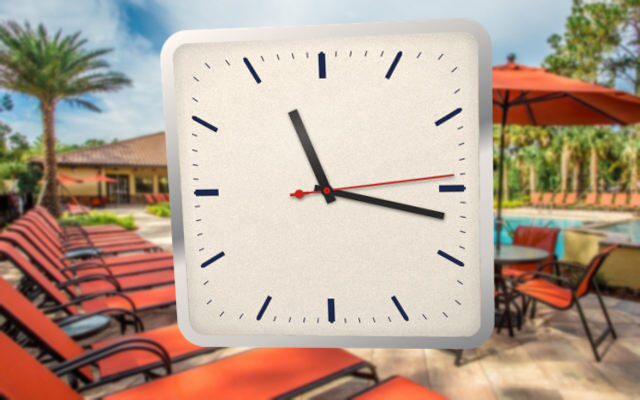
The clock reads **11:17:14**
